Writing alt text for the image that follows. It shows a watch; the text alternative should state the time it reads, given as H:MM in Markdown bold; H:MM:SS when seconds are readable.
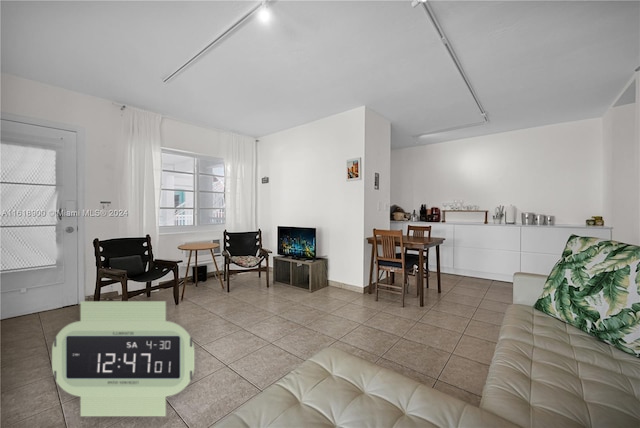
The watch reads **12:47:01**
